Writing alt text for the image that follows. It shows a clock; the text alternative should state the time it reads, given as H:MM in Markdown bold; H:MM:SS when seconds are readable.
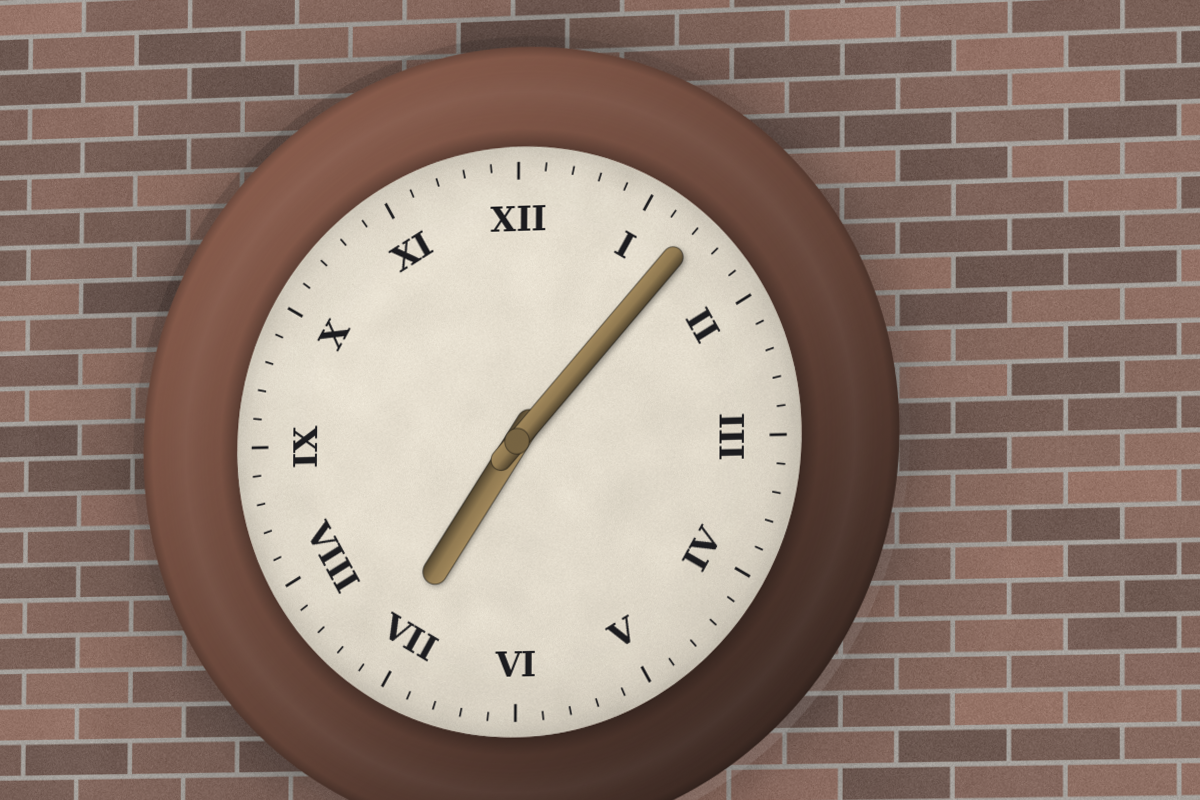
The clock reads **7:07**
